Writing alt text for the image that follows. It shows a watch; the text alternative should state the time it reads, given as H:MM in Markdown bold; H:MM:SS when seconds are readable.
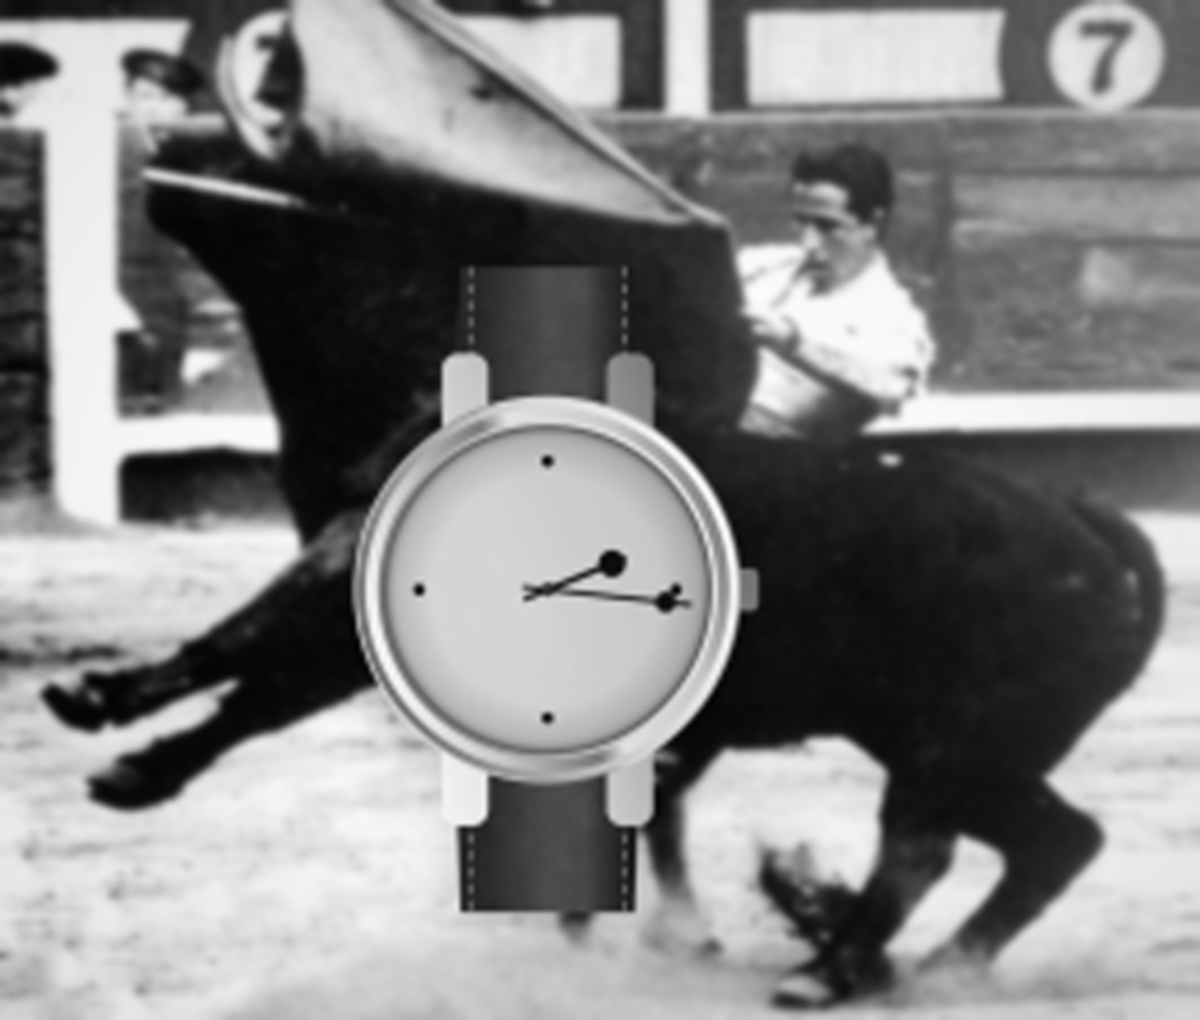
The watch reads **2:16**
